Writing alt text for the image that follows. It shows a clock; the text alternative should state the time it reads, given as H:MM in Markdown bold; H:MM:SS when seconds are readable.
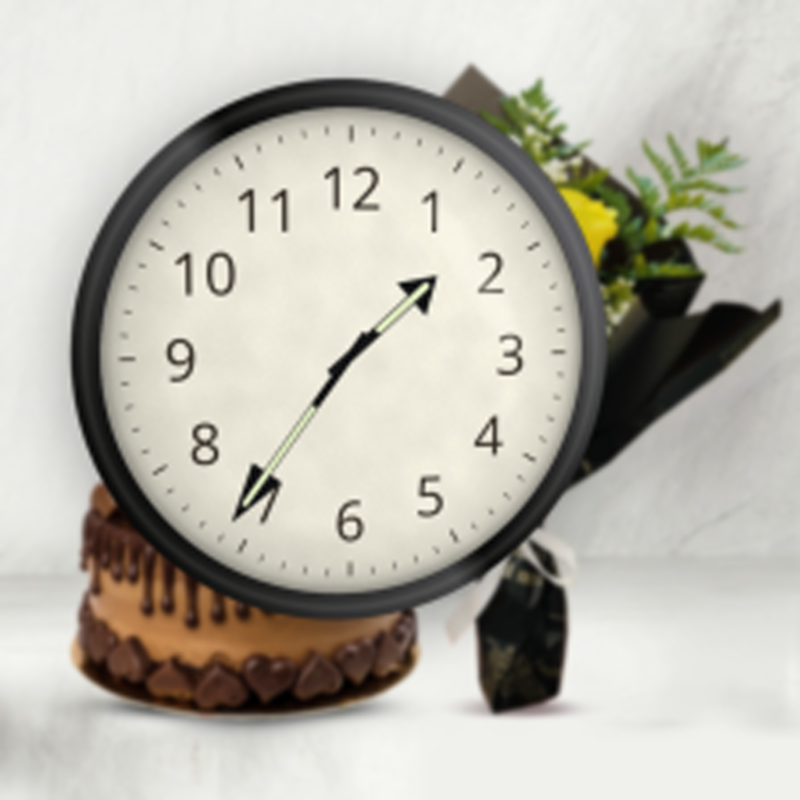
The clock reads **1:36**
